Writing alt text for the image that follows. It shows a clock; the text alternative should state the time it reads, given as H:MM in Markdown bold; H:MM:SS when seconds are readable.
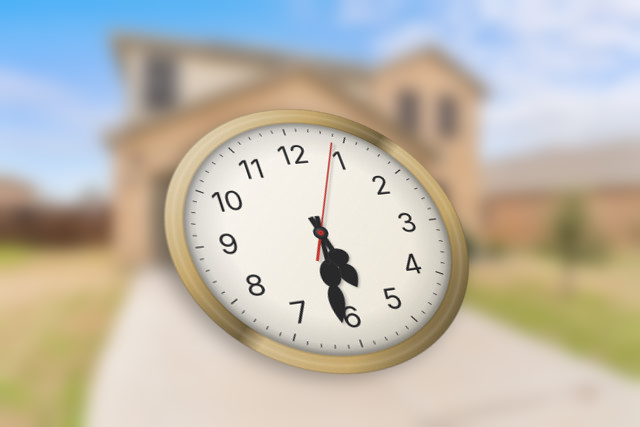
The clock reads **5:31:04**
